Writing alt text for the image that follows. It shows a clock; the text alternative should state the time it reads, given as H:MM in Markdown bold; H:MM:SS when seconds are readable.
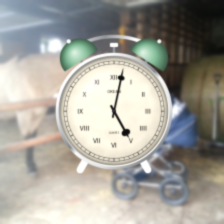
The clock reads **5:02**
